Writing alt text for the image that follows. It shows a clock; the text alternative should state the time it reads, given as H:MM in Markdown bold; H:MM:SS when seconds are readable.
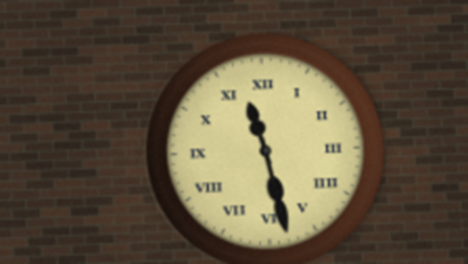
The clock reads **11:28**
